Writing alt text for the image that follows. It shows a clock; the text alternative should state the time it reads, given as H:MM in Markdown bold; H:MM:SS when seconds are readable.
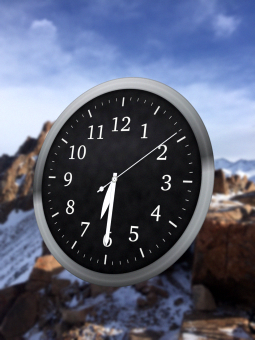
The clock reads **6:30:09**
